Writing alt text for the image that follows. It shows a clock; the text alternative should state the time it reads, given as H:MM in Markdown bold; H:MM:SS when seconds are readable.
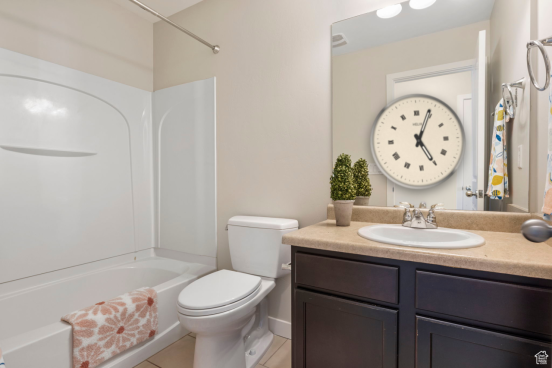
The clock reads **5:04**
